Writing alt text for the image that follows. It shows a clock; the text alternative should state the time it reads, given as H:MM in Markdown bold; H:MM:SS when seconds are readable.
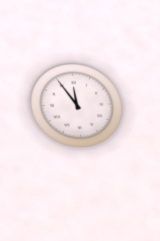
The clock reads **11:55**
